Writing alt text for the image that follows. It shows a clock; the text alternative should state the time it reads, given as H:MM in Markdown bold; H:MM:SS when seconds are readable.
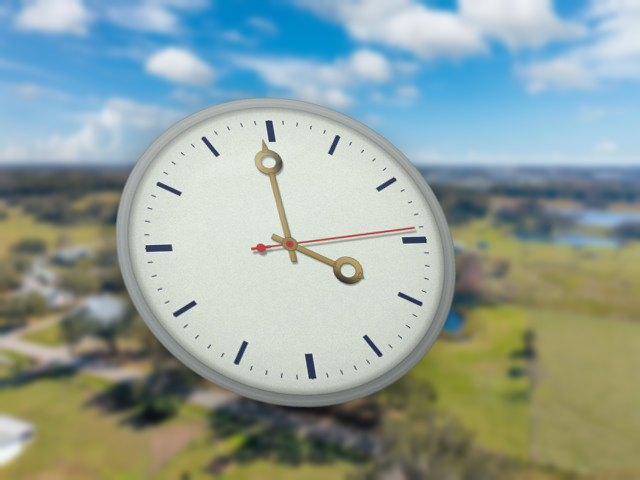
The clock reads **3:59:14**
